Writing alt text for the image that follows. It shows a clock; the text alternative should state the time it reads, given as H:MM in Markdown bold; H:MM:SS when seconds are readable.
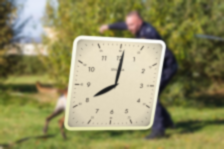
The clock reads **8:01**
